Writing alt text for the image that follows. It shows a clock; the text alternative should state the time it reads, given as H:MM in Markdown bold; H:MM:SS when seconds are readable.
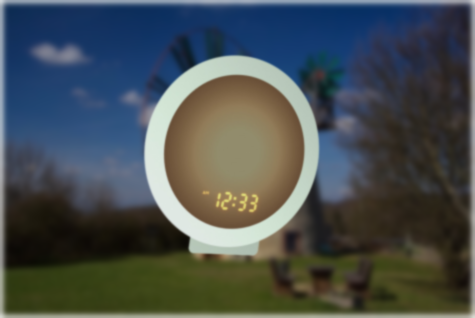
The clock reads **12:33**
